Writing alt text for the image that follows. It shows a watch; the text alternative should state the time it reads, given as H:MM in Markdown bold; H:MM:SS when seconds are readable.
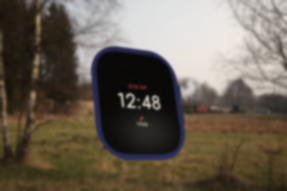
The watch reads **12:48**
